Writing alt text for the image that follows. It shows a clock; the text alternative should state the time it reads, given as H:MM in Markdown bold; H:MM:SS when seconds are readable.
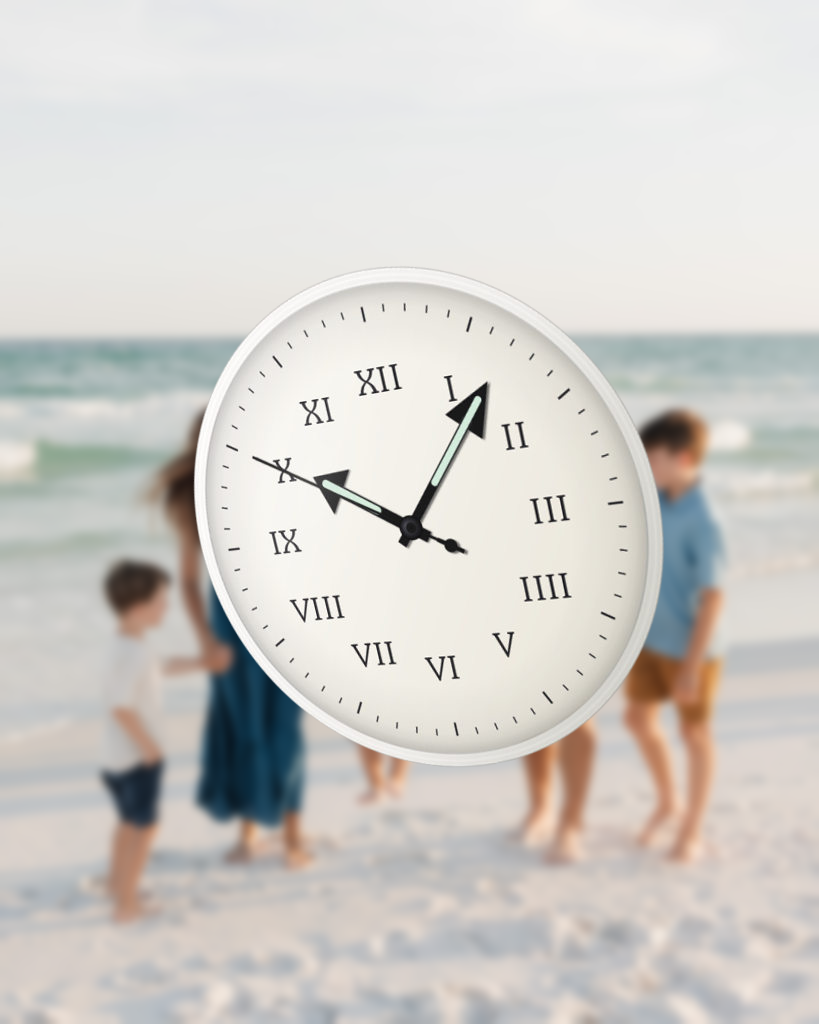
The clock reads **10:06:50**
